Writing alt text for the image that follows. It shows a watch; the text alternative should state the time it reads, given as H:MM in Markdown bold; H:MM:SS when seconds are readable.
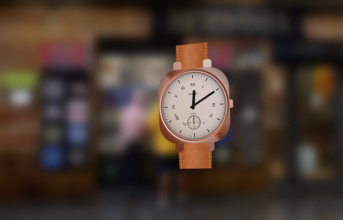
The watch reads **12:10**
